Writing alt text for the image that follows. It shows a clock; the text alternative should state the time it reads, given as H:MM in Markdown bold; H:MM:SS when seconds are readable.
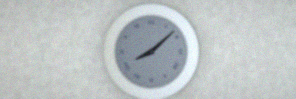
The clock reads **8:08**
